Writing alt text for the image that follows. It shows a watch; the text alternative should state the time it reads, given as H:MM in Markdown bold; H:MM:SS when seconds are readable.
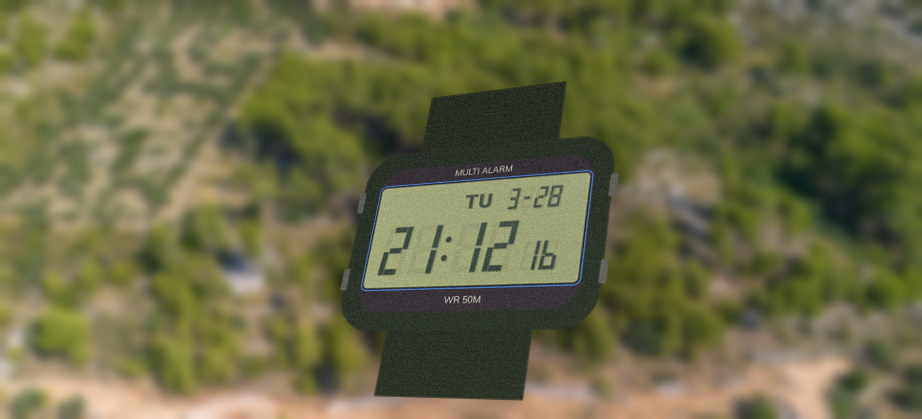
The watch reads **21:12:16**
